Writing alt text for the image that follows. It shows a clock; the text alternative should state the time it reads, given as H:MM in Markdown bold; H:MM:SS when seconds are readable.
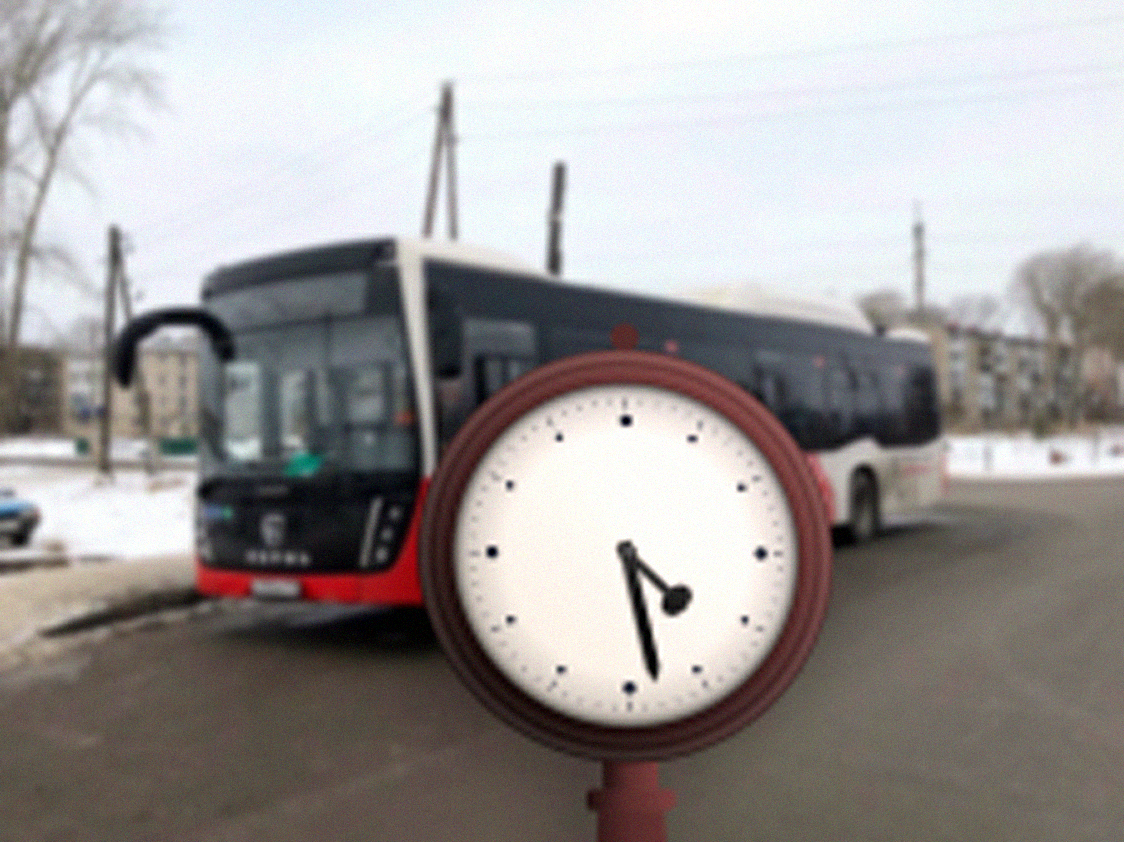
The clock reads **4:28**
